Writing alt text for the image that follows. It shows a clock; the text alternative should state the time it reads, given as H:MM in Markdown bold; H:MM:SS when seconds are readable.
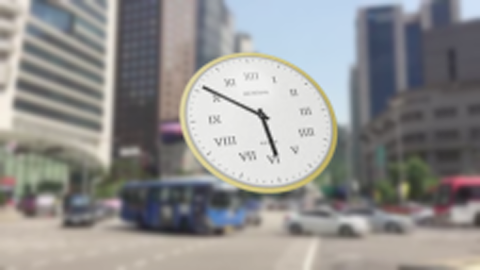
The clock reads **5:51**
